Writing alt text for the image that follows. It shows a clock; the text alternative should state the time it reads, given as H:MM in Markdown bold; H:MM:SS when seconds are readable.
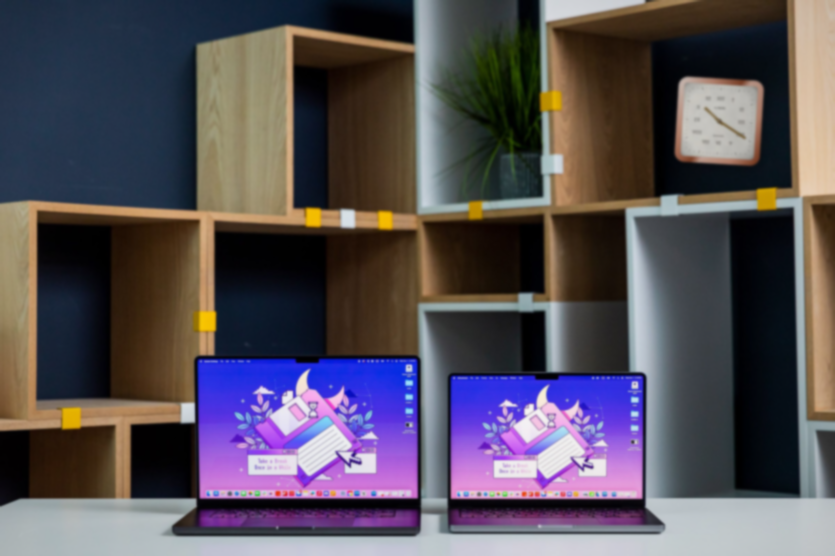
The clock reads **10:20**
